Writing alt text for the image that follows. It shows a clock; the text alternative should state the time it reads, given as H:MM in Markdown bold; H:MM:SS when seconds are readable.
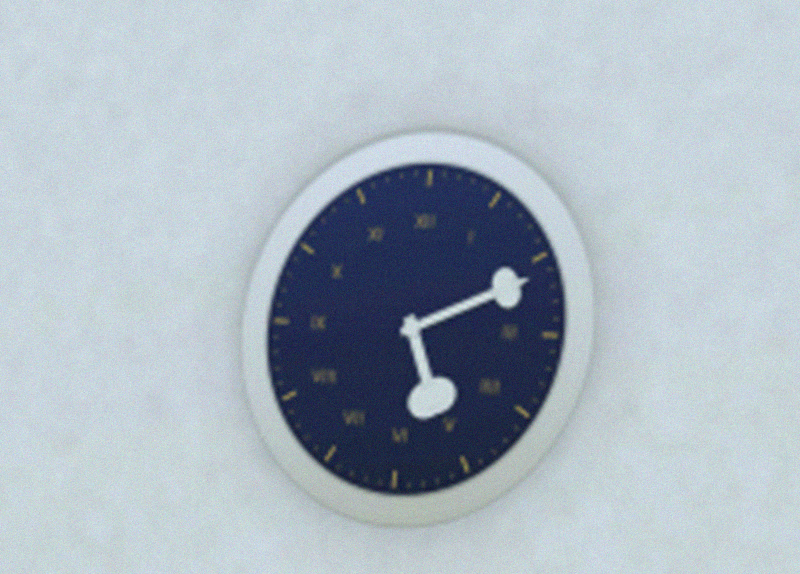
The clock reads **5:11**
